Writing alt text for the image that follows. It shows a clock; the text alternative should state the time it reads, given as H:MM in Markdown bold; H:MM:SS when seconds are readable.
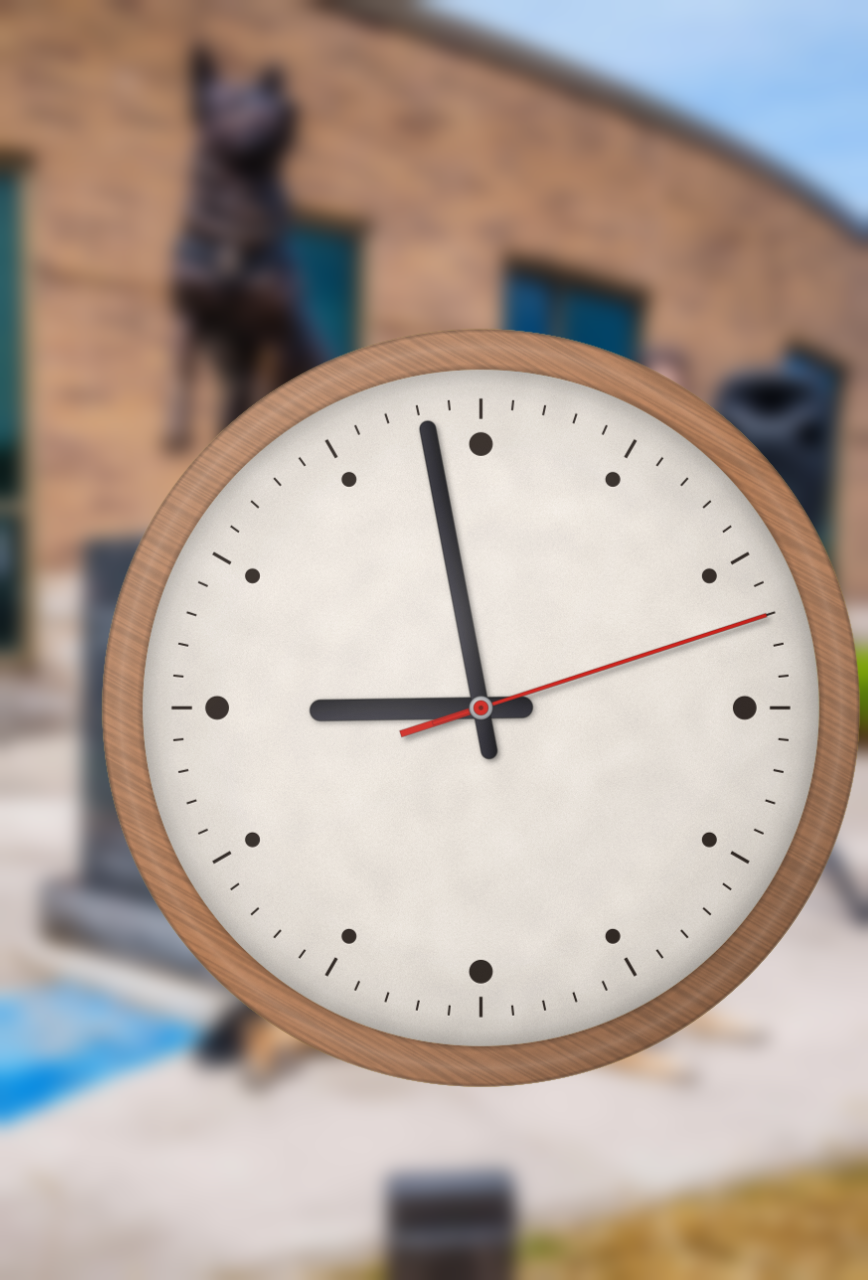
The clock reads **8:58:12**
